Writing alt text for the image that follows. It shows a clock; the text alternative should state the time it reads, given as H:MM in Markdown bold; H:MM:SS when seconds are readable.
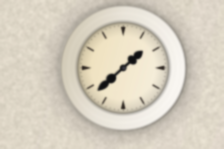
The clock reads **1:38**
